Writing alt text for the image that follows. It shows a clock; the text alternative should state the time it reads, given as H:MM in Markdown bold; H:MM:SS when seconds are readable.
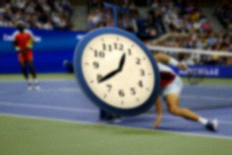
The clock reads **12:39**
